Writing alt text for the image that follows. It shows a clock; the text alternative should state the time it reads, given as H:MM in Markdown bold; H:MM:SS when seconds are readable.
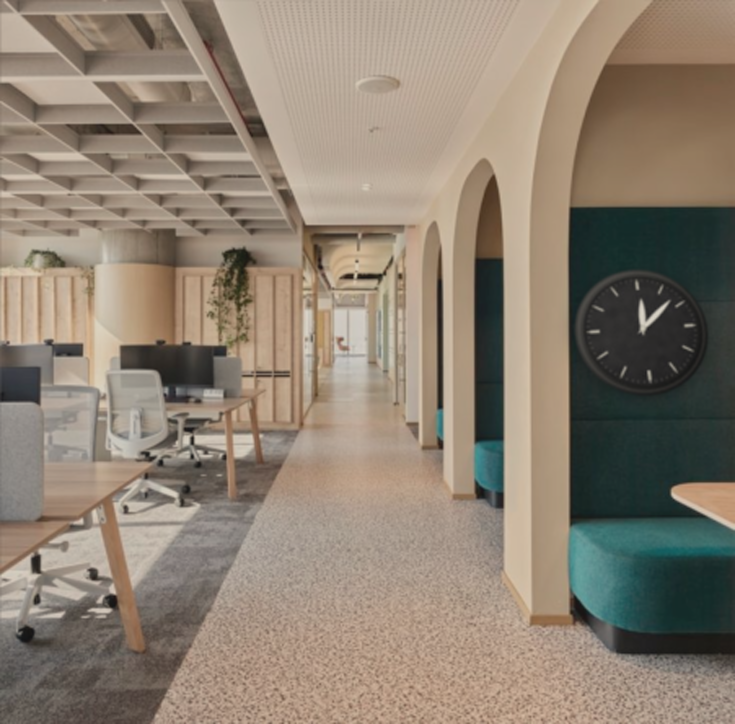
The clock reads **12:08**
